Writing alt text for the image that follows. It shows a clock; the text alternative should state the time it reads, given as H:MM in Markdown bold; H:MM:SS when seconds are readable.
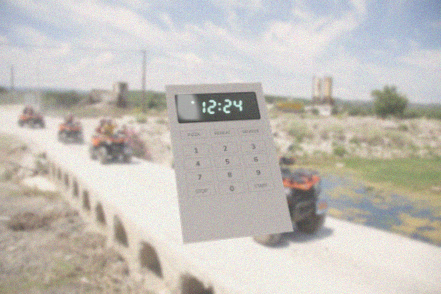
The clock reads **12:24**
